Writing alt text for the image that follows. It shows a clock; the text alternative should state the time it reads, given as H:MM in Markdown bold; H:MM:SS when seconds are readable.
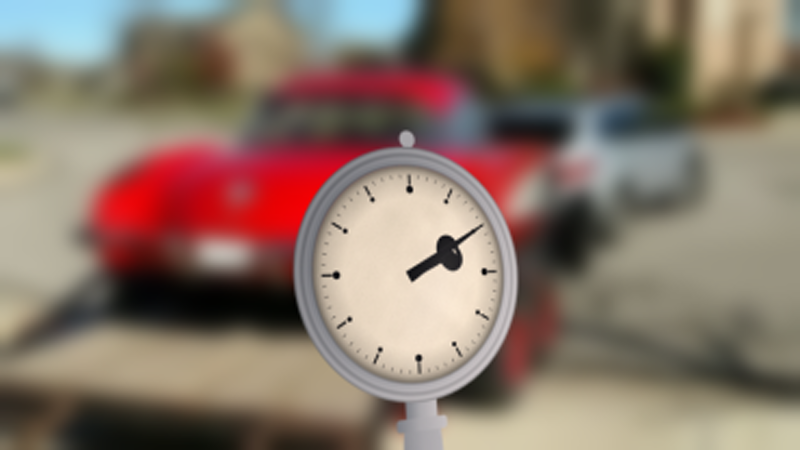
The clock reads **2:10**
